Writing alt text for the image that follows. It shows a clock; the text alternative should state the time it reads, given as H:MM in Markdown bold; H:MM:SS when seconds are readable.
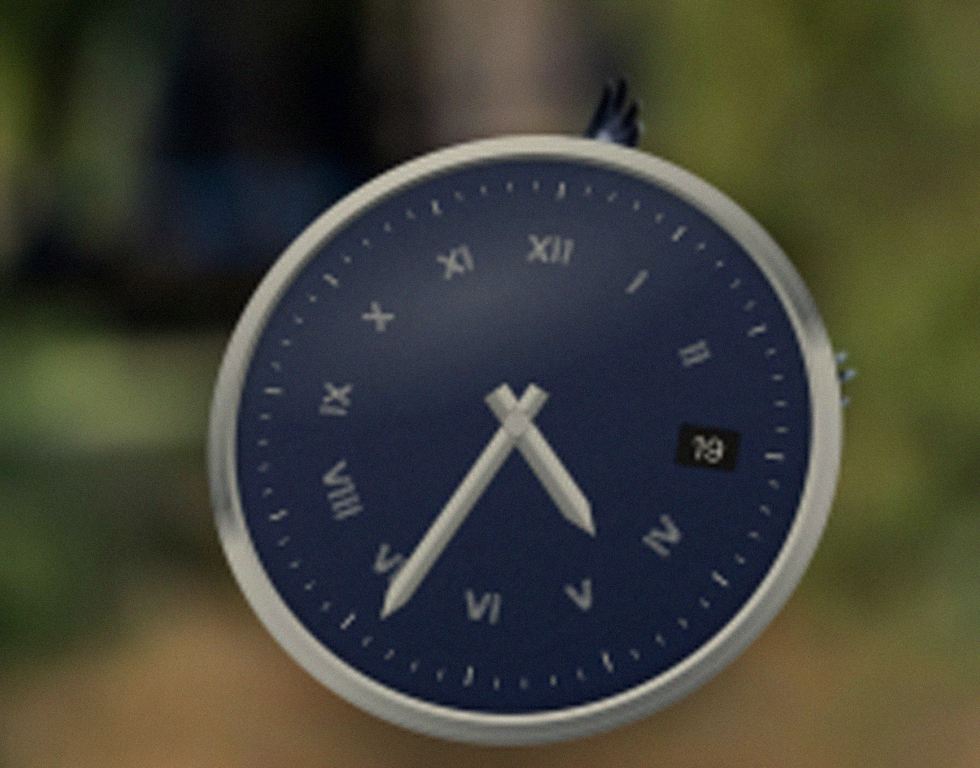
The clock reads **4:34**
